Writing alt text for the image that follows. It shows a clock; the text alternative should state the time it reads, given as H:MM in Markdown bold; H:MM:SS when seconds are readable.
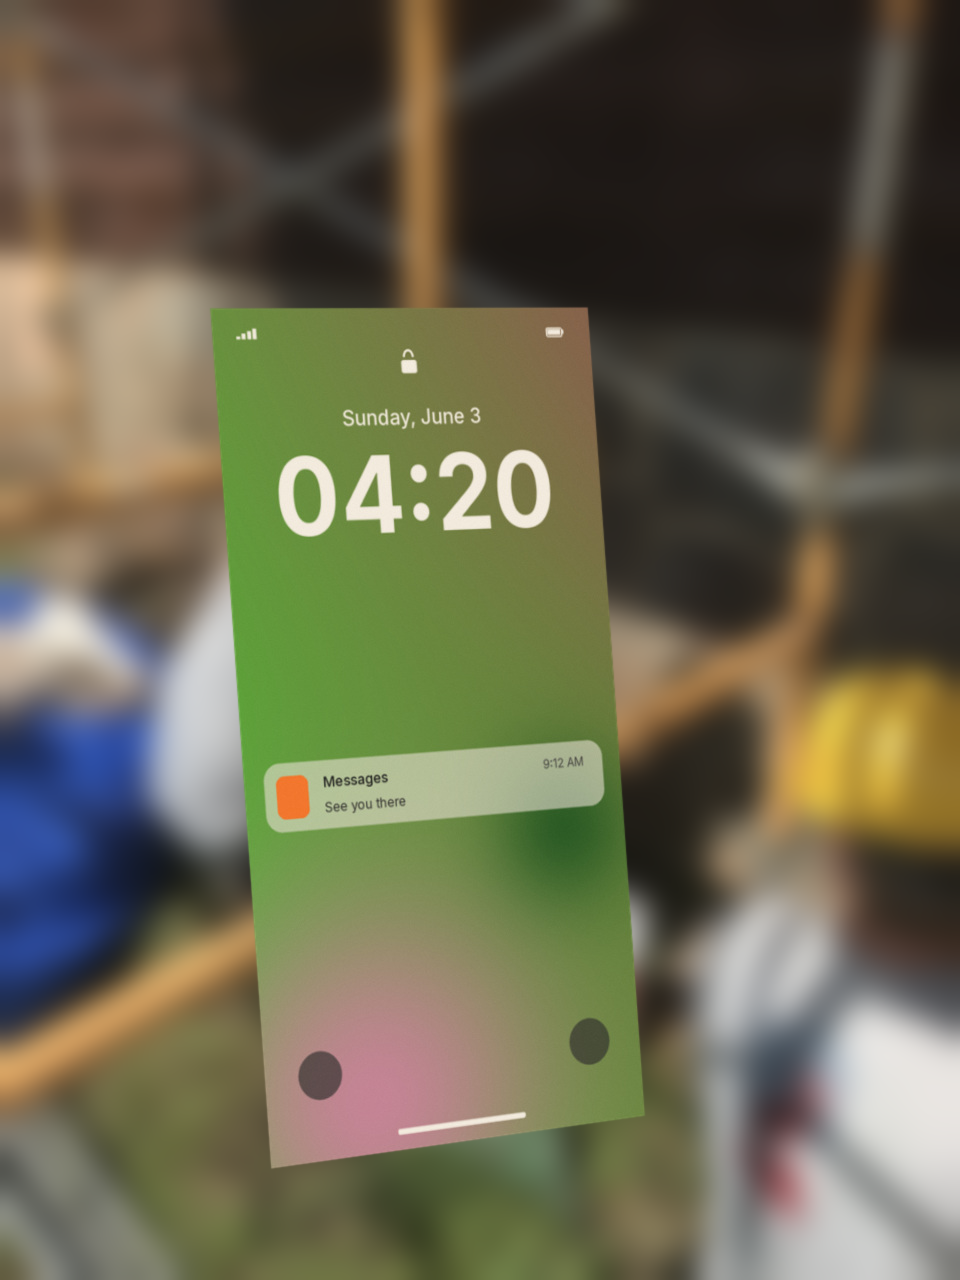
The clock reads **4:20**
